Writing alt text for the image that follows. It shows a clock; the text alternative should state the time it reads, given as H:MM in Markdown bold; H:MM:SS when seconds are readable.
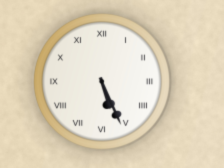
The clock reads **5:26**
